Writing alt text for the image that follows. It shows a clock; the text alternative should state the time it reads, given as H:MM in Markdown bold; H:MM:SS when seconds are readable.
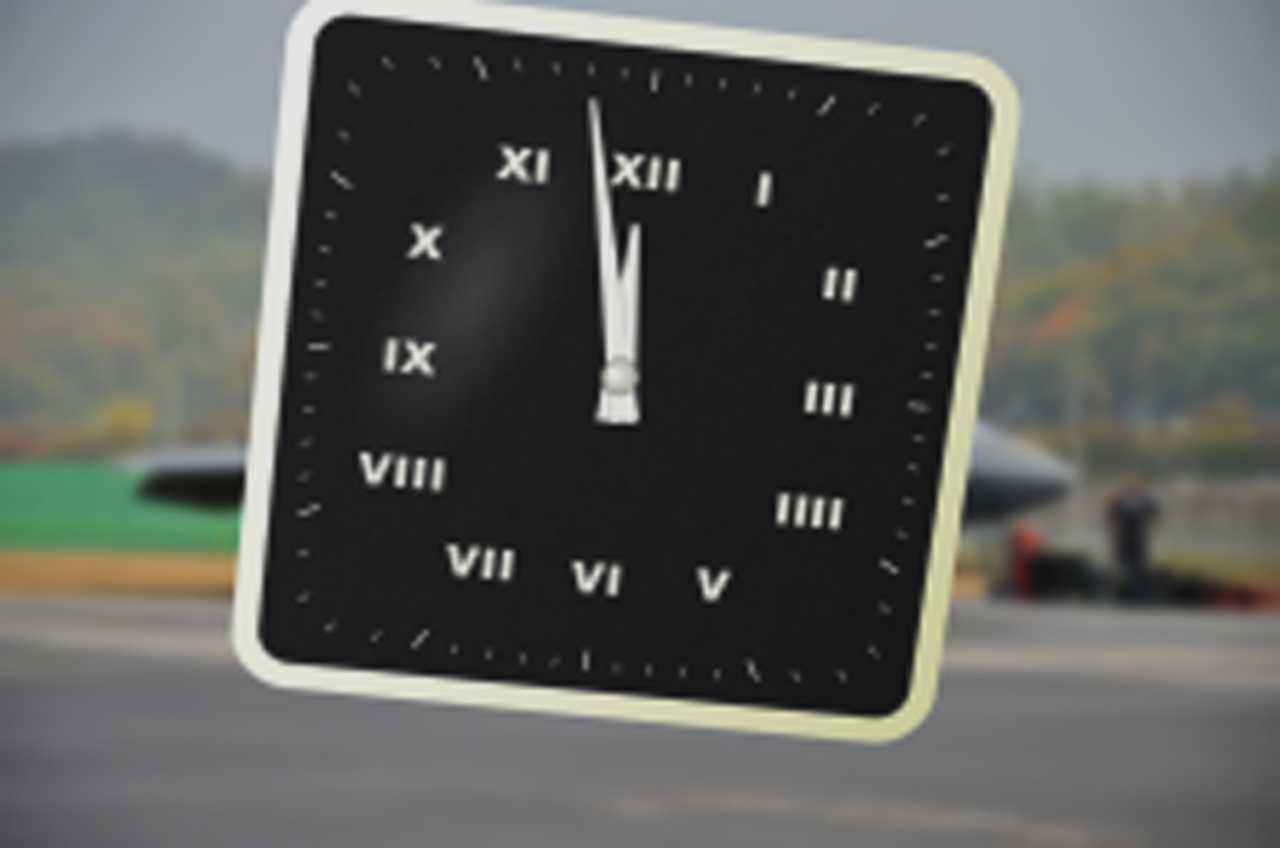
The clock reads **11:58**
